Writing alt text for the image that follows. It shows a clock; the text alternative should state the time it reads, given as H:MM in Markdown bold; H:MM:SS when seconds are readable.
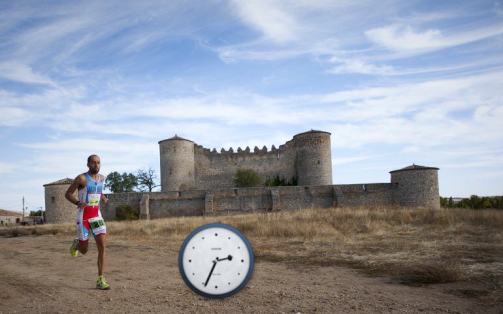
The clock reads **2:34**
